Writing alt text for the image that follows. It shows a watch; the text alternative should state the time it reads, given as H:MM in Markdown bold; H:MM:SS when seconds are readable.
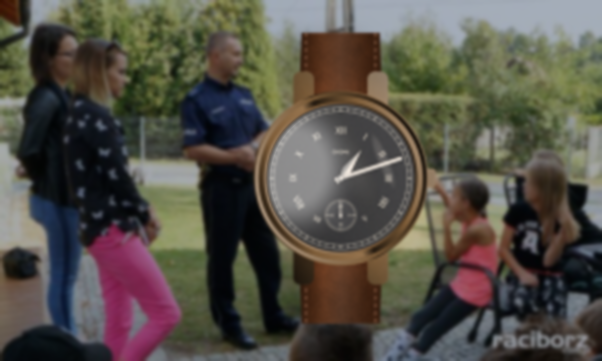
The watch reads **1:12**
